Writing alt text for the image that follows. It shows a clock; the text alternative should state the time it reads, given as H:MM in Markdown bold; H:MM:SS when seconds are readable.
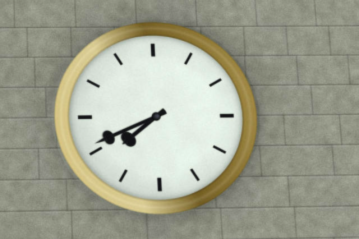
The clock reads **7:41**
